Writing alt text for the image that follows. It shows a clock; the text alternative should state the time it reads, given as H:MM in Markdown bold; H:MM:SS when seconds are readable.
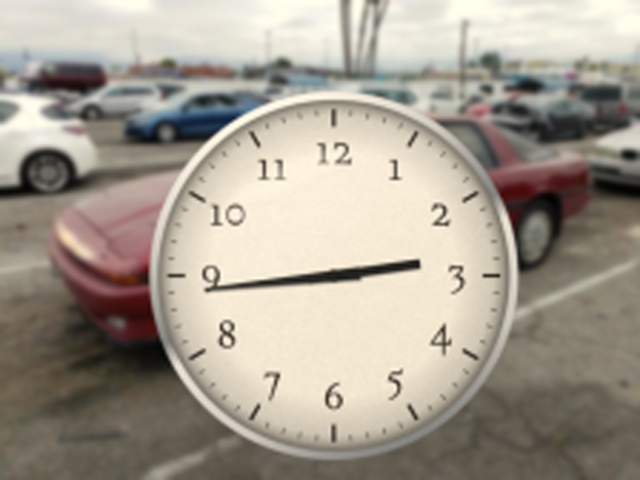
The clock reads **2:44**
